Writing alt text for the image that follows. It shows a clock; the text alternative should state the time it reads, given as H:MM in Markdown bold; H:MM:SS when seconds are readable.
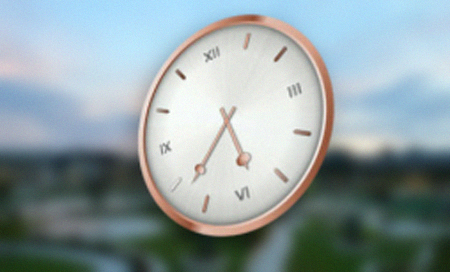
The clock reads **5:38**
